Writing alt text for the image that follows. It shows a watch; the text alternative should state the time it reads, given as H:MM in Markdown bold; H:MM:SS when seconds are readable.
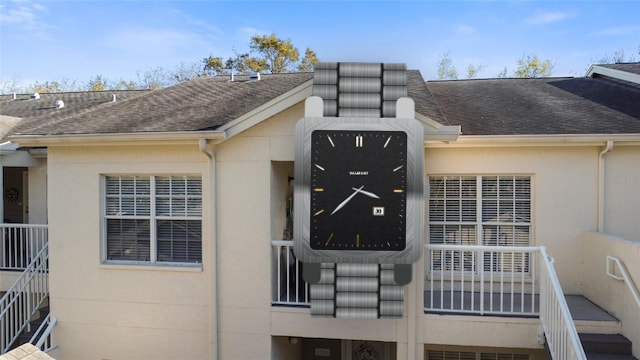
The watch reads **3:38**
